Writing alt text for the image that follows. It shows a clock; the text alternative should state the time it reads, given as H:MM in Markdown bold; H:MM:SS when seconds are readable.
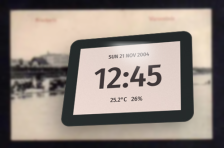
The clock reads **12:45**
